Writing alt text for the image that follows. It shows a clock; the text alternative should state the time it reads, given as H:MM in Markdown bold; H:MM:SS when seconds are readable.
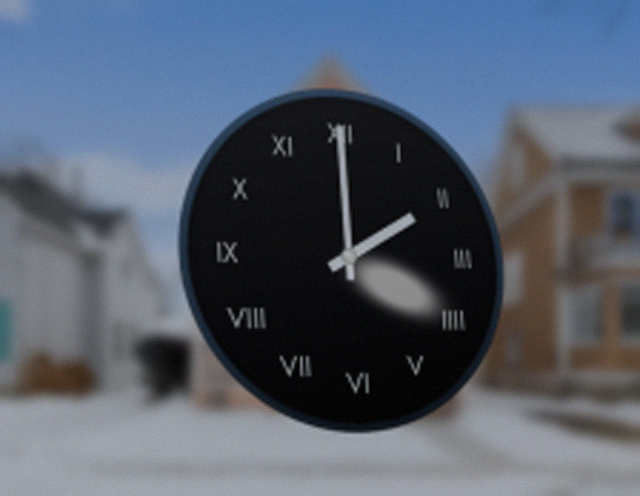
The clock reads **2:00**
